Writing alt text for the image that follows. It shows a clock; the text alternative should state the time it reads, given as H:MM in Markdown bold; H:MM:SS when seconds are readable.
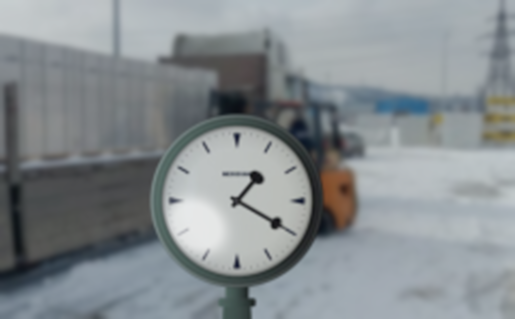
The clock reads **1:20**
